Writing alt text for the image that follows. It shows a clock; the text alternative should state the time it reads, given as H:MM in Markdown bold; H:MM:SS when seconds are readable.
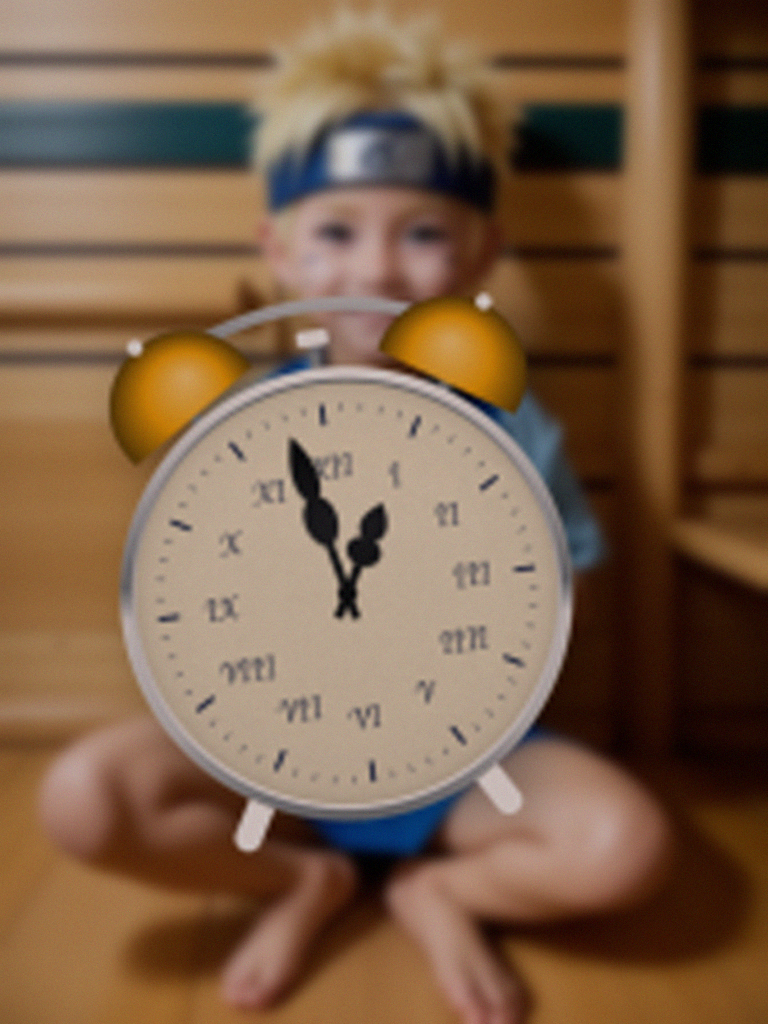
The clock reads **12:58**
